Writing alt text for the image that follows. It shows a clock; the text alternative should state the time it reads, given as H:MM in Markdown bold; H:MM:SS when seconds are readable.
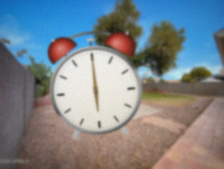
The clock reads **6:00**
